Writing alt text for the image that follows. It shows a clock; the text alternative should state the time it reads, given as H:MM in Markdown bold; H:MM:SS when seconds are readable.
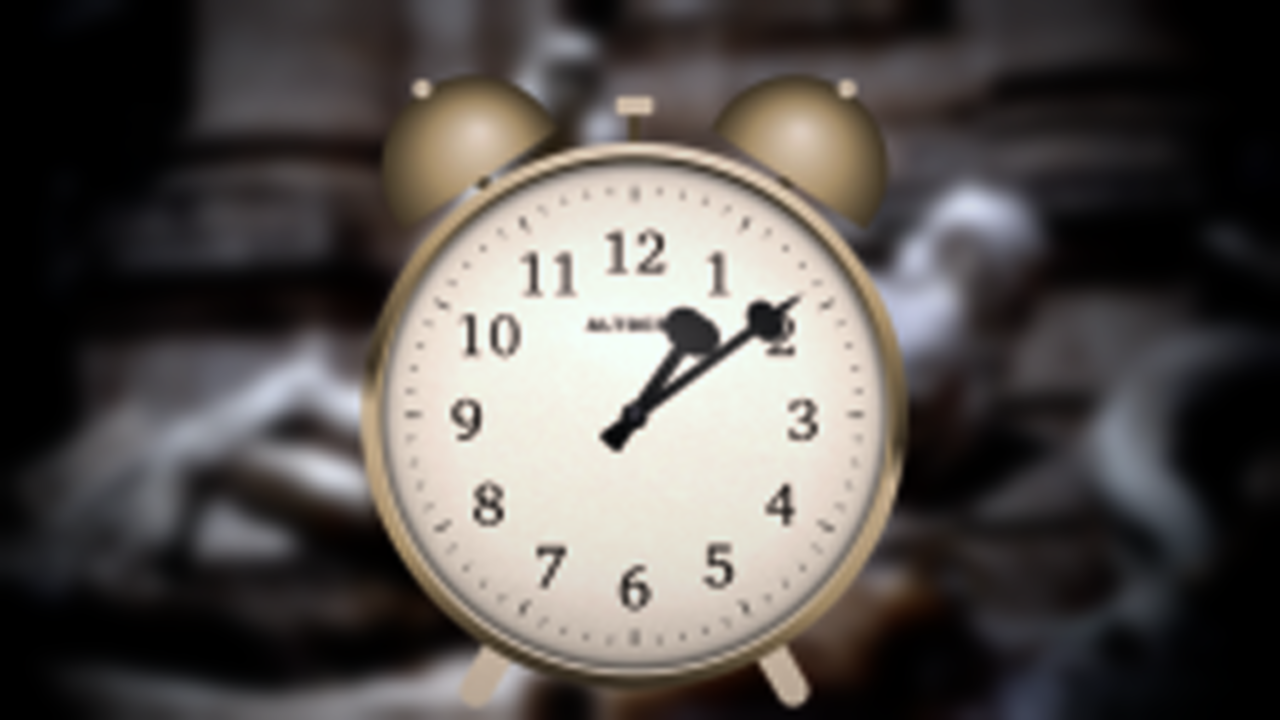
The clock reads **1:09**
